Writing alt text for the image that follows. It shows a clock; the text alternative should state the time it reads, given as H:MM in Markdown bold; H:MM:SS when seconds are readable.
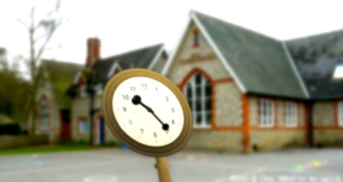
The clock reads **10:24**
